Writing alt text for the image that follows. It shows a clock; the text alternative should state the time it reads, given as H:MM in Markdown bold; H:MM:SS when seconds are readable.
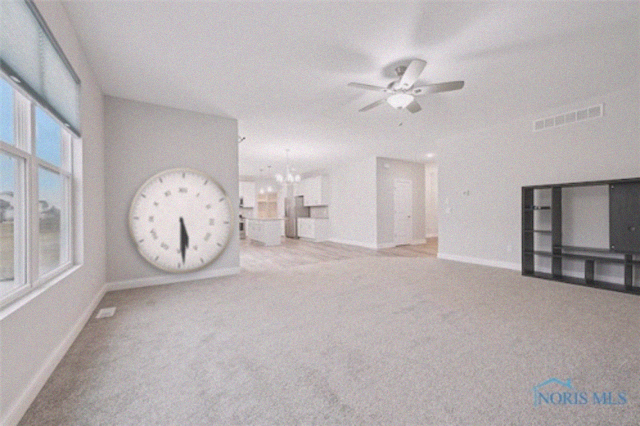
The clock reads **5:29**
